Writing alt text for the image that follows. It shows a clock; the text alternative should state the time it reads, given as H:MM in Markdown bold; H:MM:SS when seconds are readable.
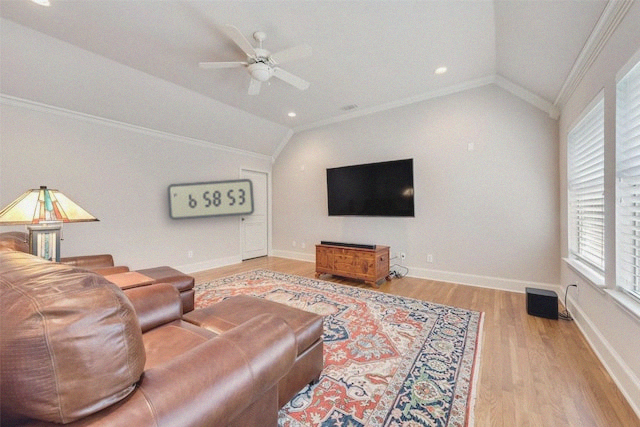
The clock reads **6:58:53**
